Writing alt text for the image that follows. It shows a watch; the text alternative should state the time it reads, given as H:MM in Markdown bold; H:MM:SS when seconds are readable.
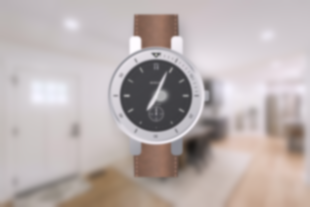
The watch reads **7:04**
